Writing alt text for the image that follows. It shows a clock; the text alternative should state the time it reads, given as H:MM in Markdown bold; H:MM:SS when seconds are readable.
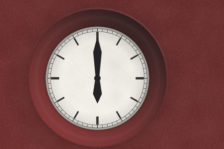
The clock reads **6:00**
